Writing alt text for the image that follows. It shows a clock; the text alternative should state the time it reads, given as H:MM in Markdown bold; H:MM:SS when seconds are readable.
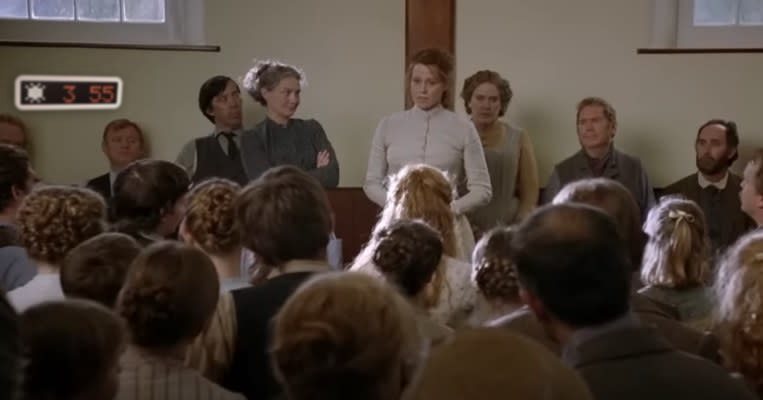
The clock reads **3:55**
